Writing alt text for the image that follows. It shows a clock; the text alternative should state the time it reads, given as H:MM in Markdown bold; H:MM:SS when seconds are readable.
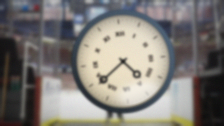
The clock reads **4:39**
